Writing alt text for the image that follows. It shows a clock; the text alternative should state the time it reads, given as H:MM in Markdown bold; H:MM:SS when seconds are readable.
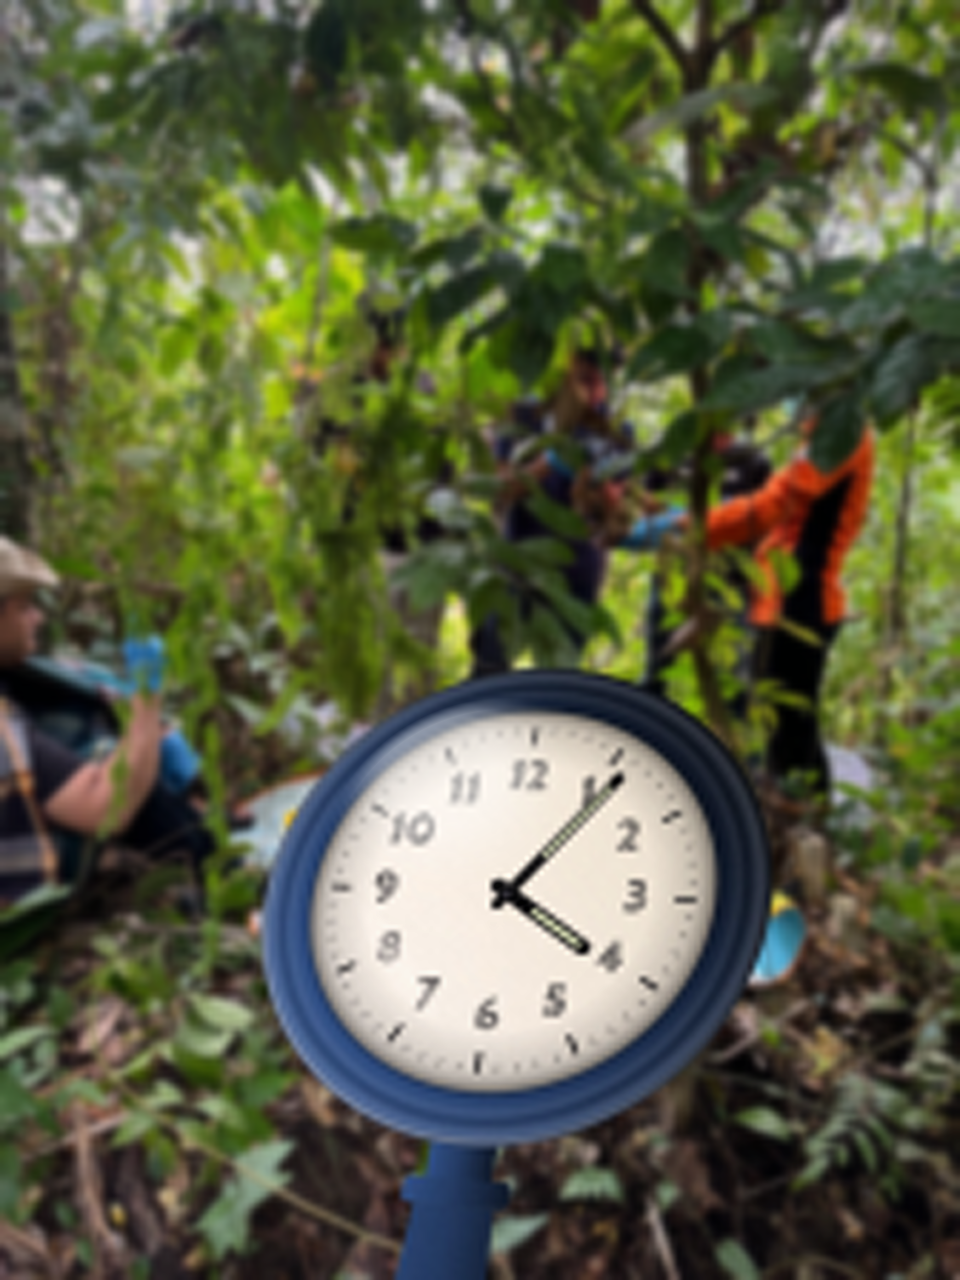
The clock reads **4:06**
